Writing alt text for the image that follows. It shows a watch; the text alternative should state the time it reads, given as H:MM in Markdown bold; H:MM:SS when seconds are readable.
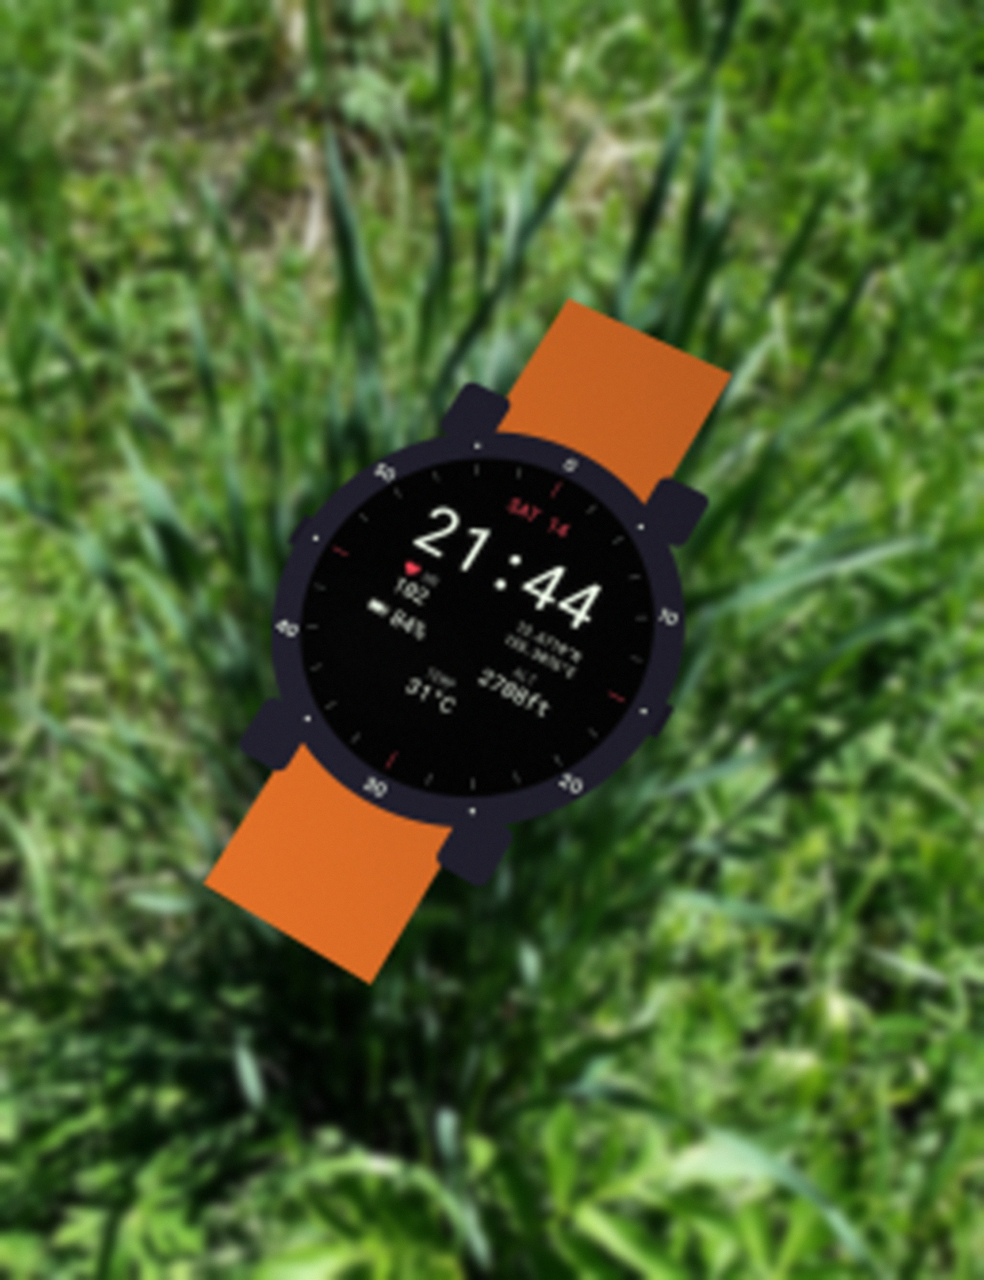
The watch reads **21:44**
